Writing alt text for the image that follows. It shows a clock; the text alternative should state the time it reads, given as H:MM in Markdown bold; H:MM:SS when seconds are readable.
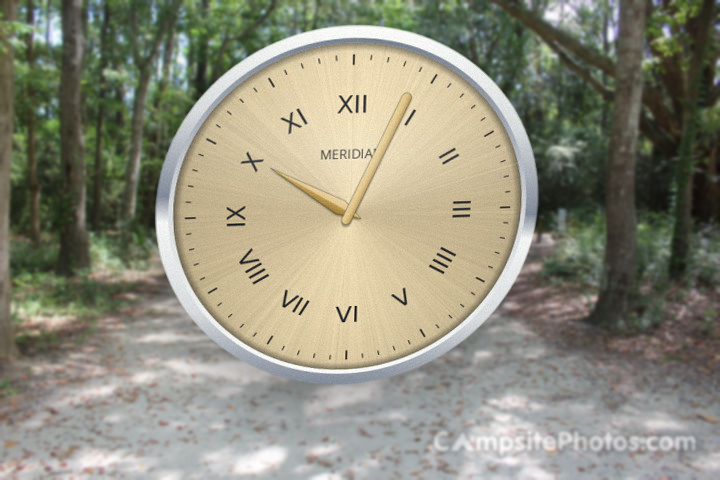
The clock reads **10:04**
